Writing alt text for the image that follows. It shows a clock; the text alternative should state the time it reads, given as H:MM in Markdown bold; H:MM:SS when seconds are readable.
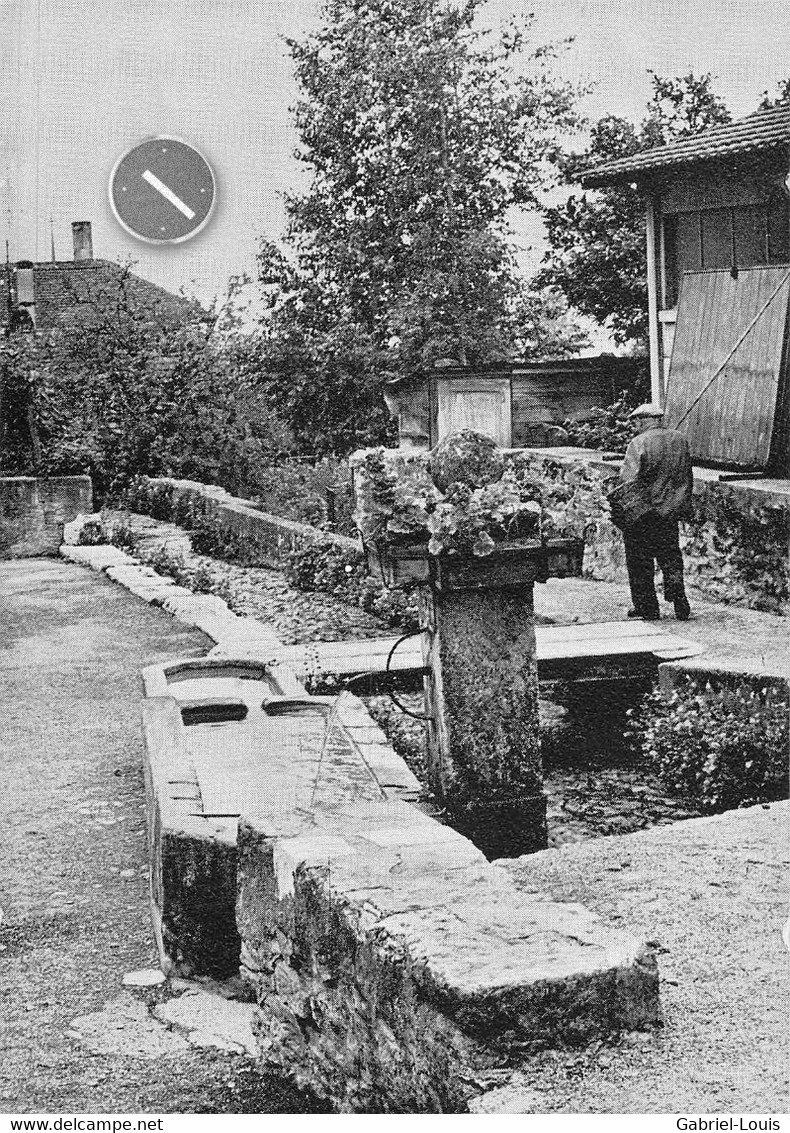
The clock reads **10:22**
